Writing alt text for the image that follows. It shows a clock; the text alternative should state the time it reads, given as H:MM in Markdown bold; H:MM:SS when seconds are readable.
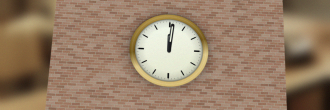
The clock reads **12:01**
